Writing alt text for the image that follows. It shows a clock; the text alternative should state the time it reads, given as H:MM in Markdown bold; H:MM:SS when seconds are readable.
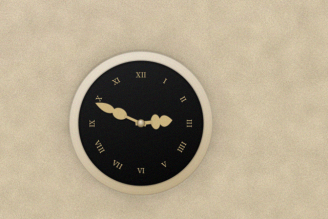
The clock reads **2:49**
